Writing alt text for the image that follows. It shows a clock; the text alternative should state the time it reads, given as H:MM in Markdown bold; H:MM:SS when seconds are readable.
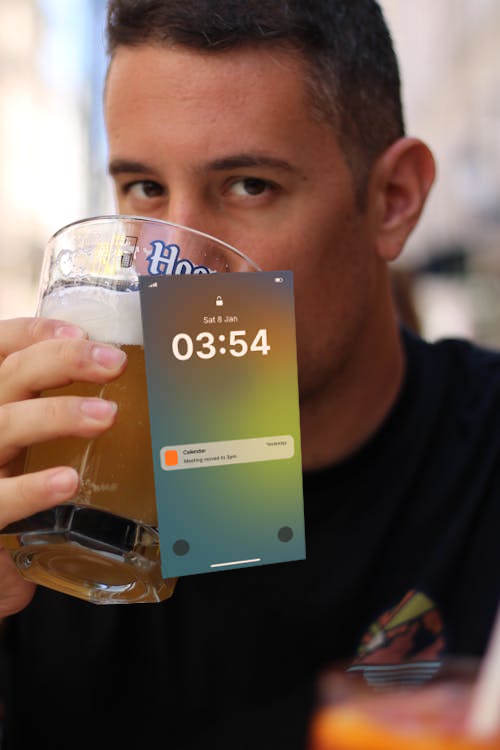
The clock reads **3:54**
